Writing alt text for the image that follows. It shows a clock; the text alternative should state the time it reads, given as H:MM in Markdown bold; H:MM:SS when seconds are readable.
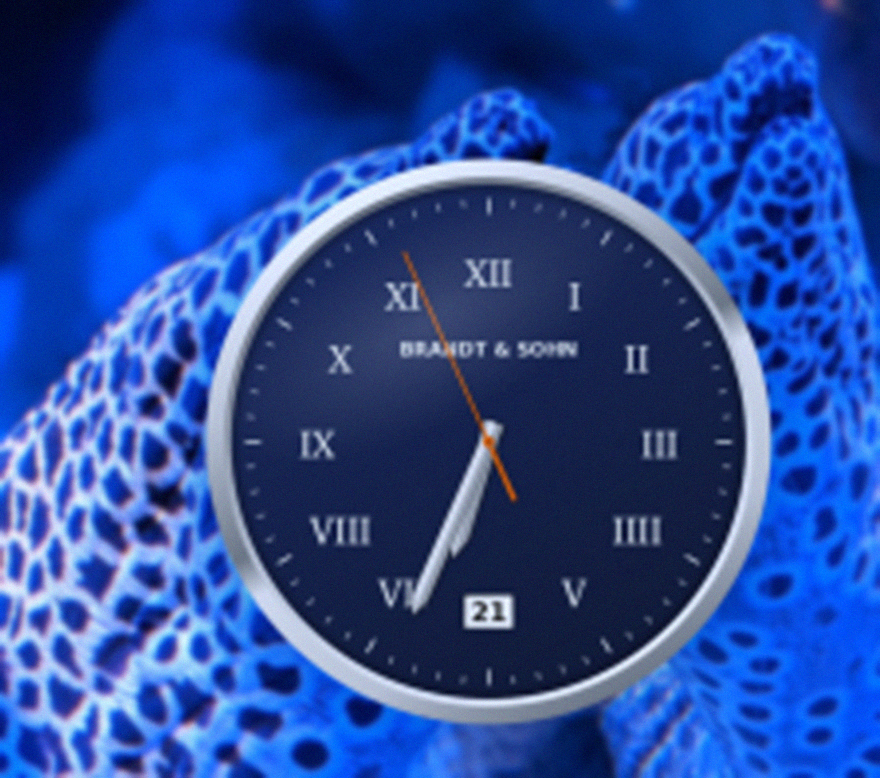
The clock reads **6:33:56**
